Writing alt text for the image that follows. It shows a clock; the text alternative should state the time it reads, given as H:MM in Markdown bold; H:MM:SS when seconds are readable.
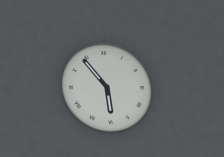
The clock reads **5:54**
